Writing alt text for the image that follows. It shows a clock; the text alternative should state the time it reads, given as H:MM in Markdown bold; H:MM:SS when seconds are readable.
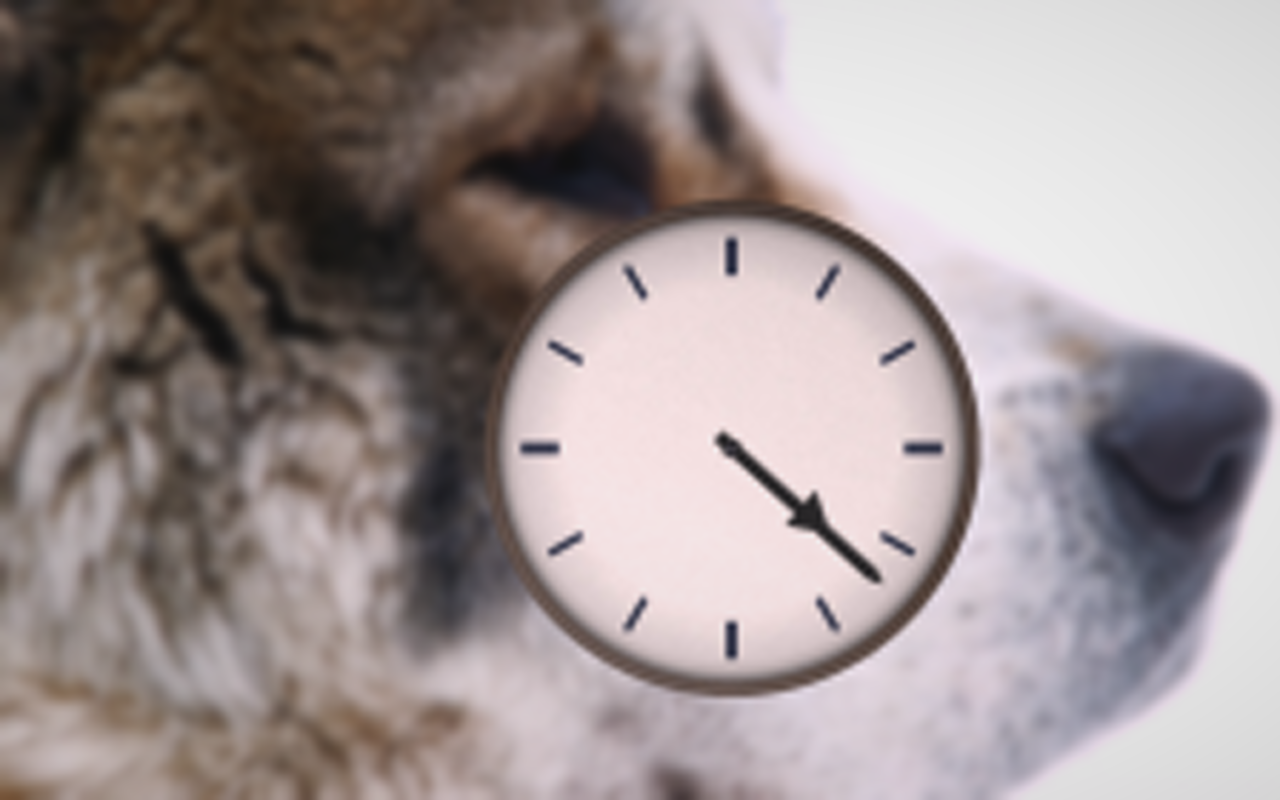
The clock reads **4:22**
